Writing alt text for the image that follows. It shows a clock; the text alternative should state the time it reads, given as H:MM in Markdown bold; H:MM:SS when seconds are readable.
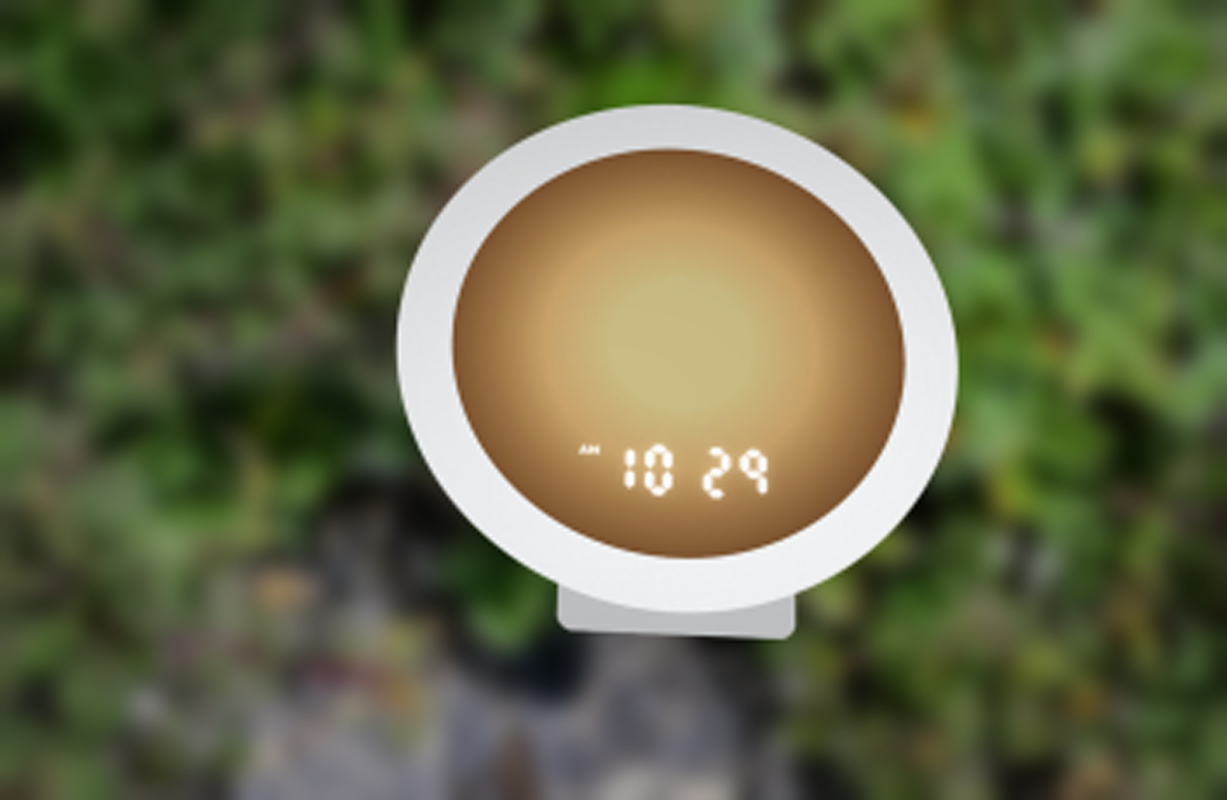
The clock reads **10:29**
